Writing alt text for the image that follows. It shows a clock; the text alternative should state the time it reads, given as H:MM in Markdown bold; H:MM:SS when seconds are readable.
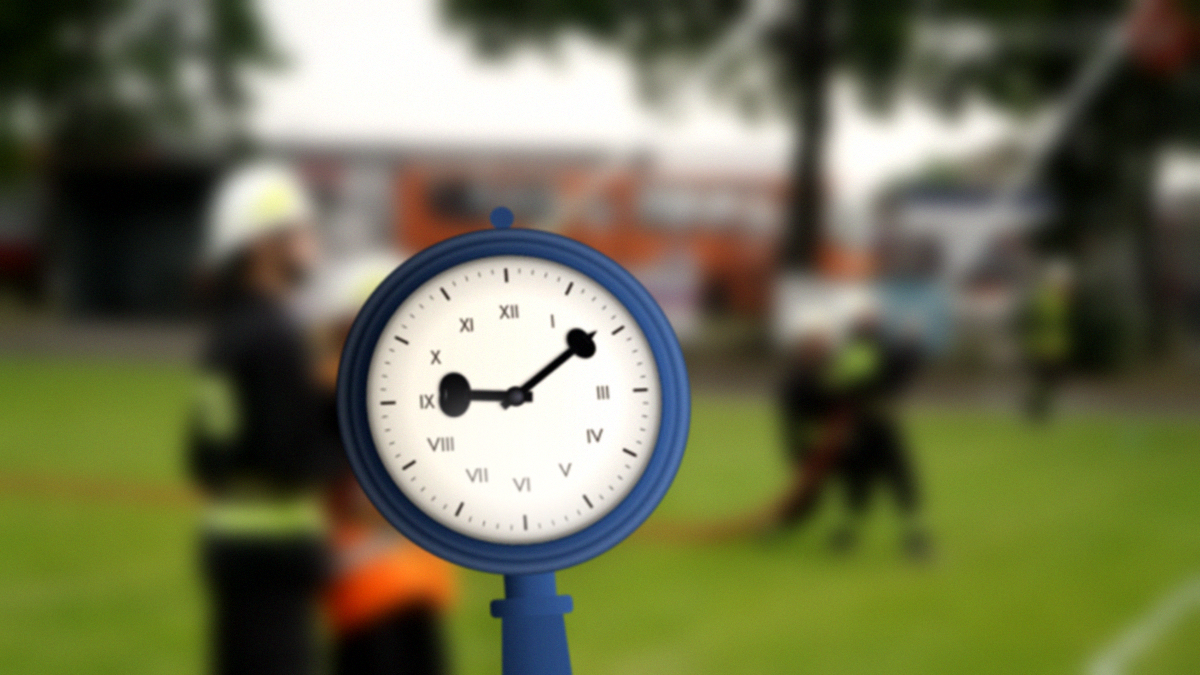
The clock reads **9:09**
